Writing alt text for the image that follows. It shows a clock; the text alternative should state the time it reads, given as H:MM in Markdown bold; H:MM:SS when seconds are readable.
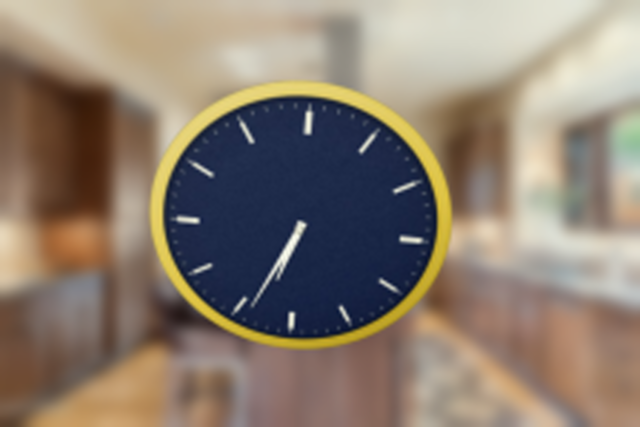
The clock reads **6:34**
